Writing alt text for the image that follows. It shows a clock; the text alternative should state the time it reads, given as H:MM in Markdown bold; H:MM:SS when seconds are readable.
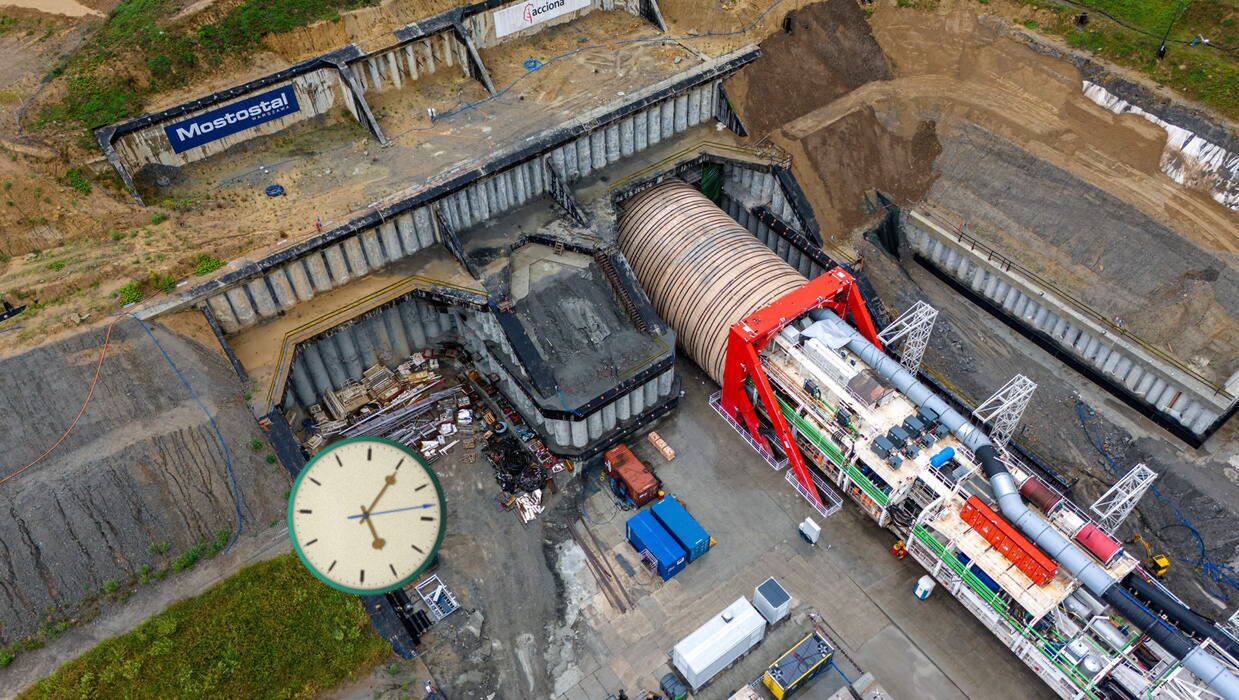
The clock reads **5:05:13**
